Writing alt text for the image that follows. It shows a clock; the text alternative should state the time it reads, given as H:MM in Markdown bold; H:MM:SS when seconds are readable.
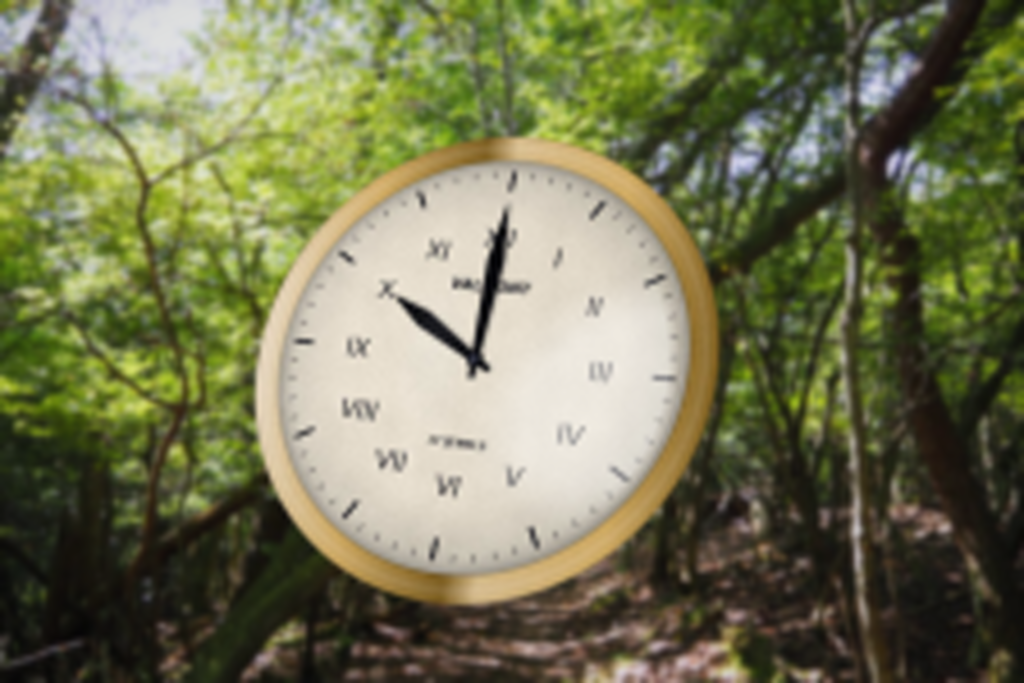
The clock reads **10:00**
